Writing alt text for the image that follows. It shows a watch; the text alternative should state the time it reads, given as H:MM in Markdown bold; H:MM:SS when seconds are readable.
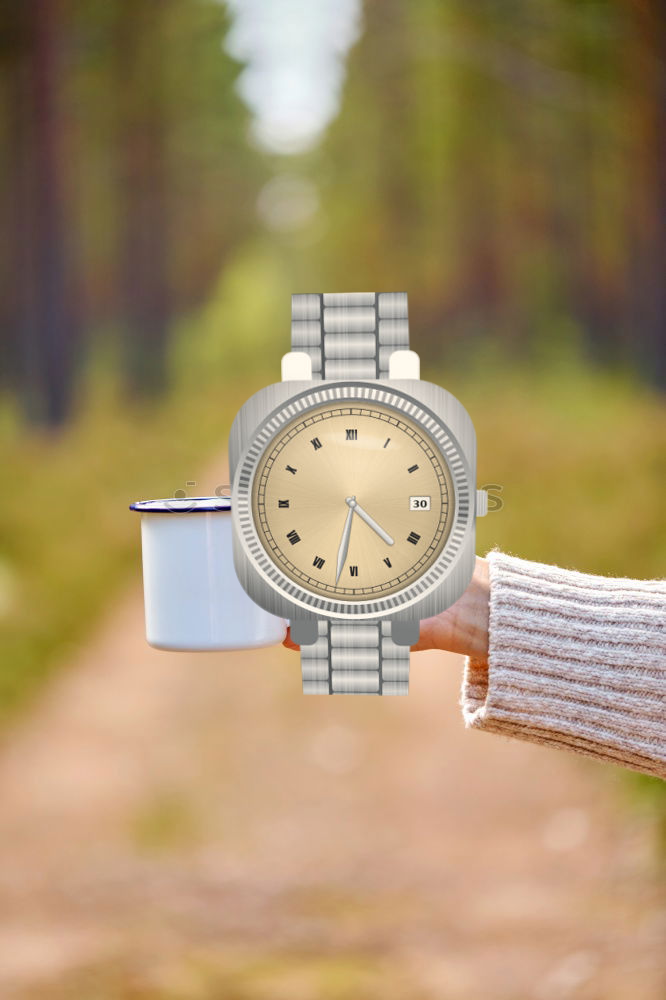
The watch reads **4:32**
